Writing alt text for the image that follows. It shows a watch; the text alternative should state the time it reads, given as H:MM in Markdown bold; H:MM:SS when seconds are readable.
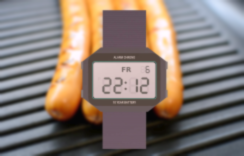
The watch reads **22:12**
